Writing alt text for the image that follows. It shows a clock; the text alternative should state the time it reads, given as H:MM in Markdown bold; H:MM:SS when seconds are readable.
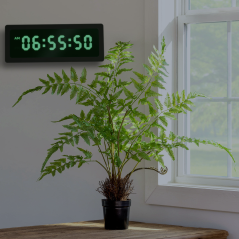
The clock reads **6:55:50**
